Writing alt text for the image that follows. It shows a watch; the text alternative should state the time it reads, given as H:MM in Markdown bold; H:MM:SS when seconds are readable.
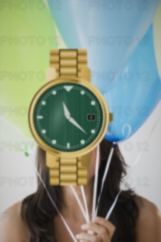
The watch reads **11:22**
